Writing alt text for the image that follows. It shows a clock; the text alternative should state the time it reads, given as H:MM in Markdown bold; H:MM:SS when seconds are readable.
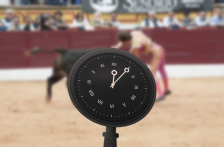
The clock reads **12:06**
